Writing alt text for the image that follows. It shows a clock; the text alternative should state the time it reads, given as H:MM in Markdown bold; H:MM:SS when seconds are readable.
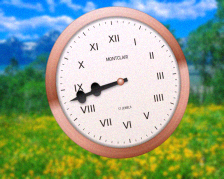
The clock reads **8:43**
